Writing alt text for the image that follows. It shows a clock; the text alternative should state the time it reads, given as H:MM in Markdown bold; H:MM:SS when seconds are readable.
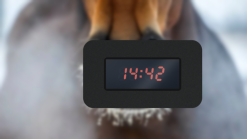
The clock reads **14:42**
